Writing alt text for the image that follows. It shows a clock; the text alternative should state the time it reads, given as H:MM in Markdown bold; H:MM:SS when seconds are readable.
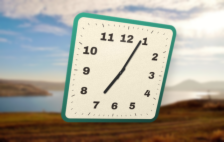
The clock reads **7:04**
